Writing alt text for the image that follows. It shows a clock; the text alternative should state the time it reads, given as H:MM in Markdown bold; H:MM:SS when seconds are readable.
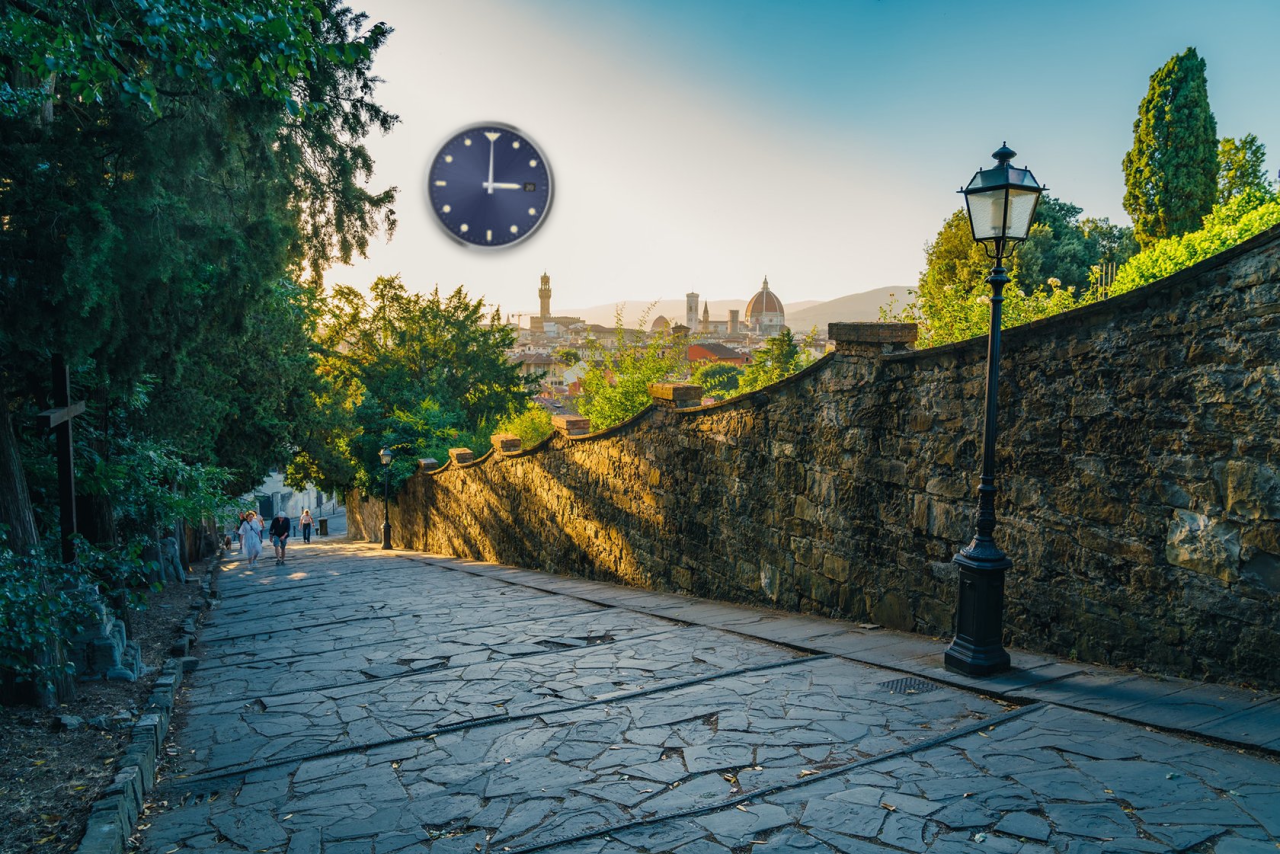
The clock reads **3:00**
